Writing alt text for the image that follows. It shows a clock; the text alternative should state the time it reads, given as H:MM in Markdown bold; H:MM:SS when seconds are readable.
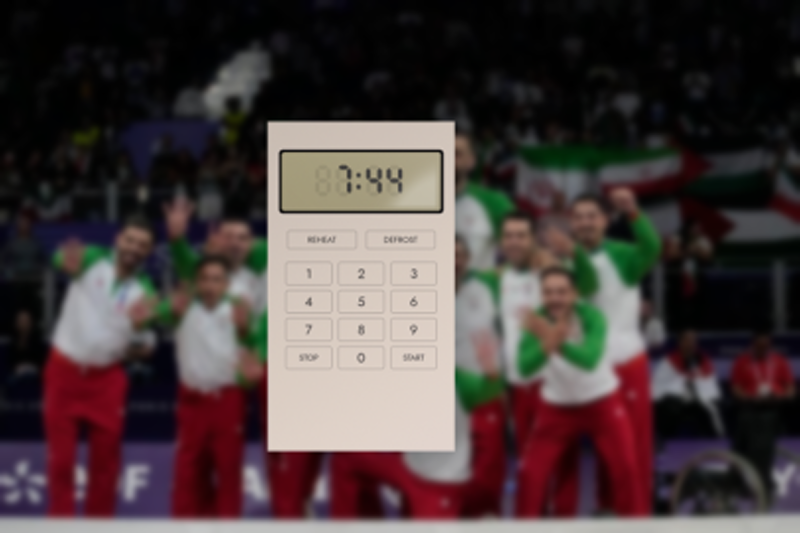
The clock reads **7:44**
